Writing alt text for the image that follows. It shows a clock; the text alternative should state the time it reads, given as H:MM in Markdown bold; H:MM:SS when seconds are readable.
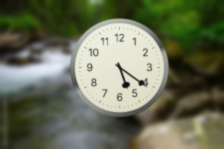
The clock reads **5:21**
